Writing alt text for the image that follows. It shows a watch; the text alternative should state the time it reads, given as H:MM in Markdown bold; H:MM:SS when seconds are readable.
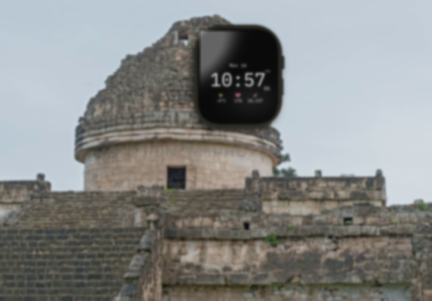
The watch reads **10:57**
